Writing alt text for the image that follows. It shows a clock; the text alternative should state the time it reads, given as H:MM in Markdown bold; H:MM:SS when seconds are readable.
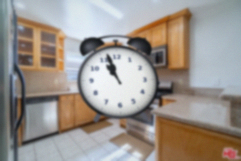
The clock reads **10:57**
